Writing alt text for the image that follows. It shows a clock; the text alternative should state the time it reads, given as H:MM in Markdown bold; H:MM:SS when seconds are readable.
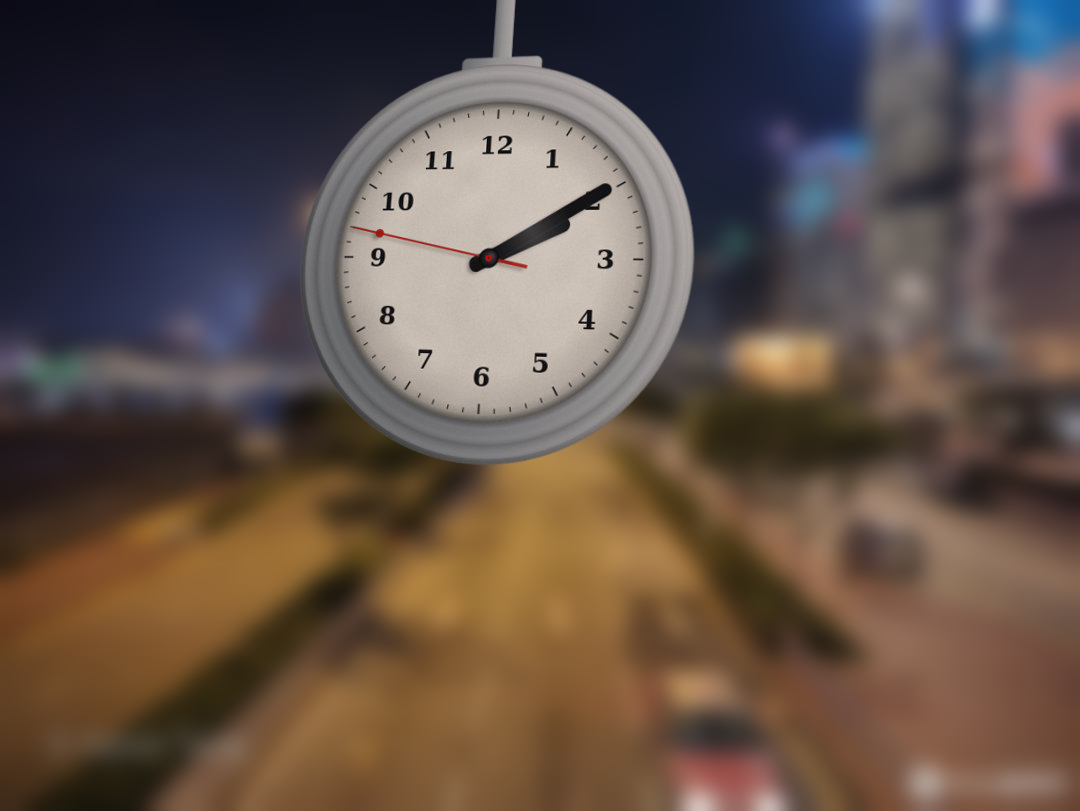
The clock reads **2:09:47**
